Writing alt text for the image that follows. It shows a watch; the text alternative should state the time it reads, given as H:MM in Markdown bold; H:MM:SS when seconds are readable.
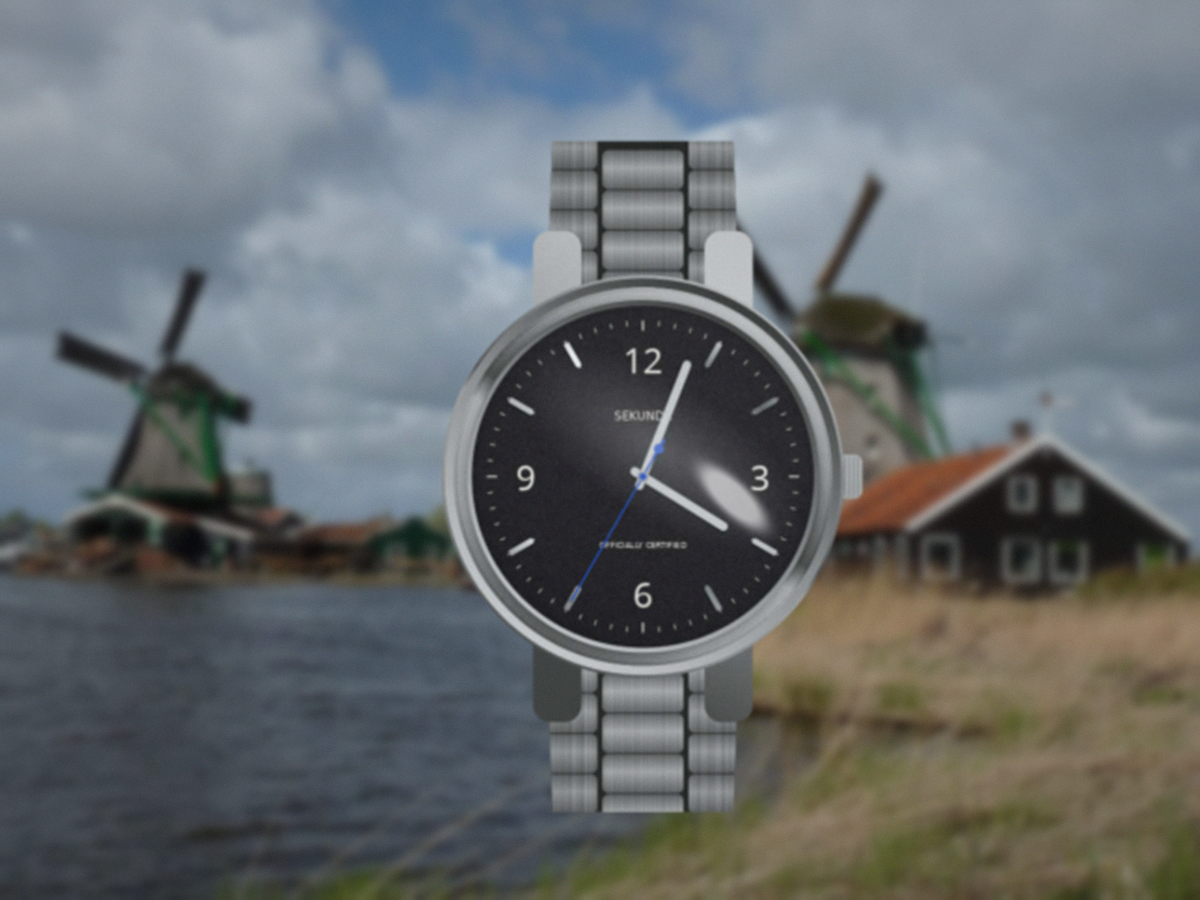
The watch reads **4:03:35**
